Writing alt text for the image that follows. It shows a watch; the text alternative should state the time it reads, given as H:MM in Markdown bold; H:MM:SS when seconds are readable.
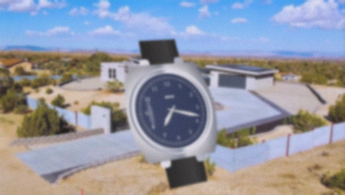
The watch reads **7:18**
